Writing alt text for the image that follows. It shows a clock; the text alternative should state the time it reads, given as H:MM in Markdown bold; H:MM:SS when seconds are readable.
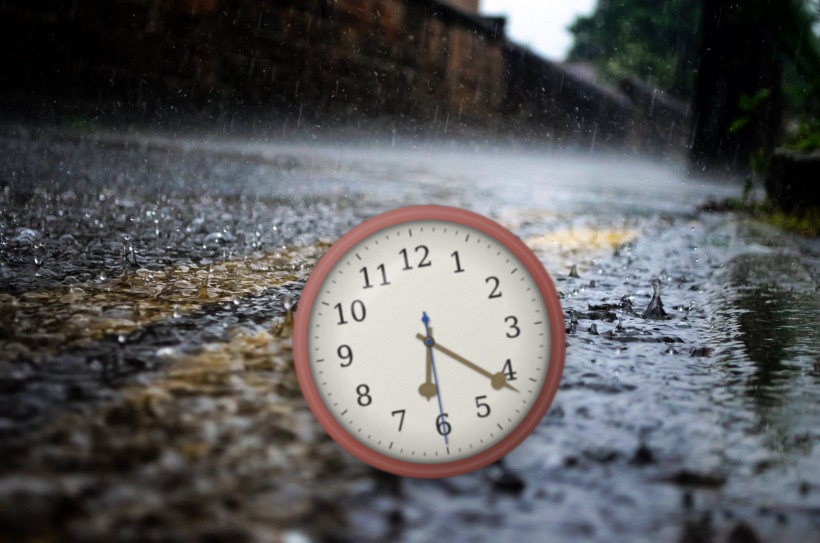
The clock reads **6:21:30**
